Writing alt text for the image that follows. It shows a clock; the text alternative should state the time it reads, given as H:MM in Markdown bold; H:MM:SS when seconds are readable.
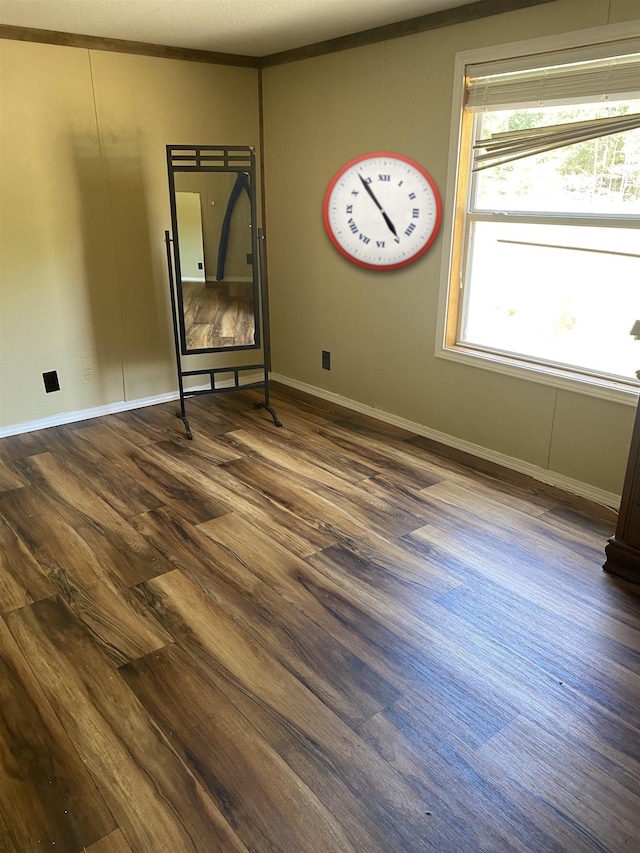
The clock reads **4:54**
